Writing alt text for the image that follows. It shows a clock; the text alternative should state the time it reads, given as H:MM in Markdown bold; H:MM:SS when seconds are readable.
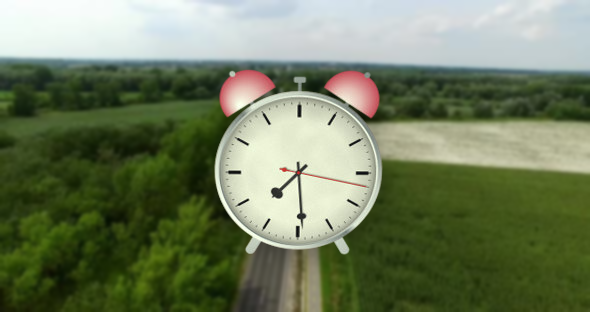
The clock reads **7:29:17**
